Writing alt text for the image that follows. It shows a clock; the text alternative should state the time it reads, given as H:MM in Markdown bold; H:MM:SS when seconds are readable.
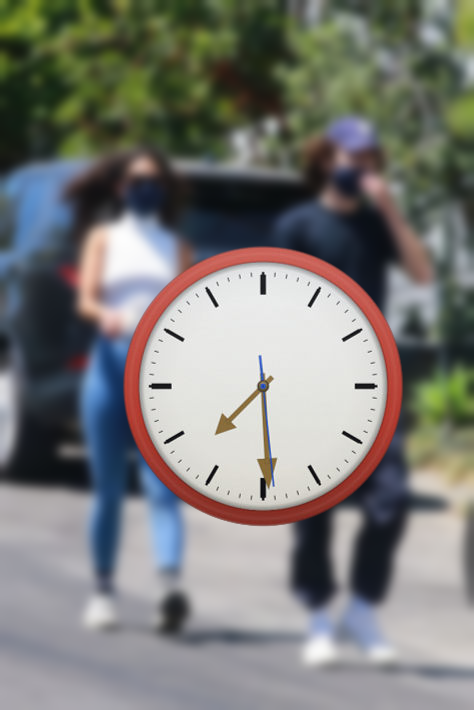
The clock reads **7:29:29**
